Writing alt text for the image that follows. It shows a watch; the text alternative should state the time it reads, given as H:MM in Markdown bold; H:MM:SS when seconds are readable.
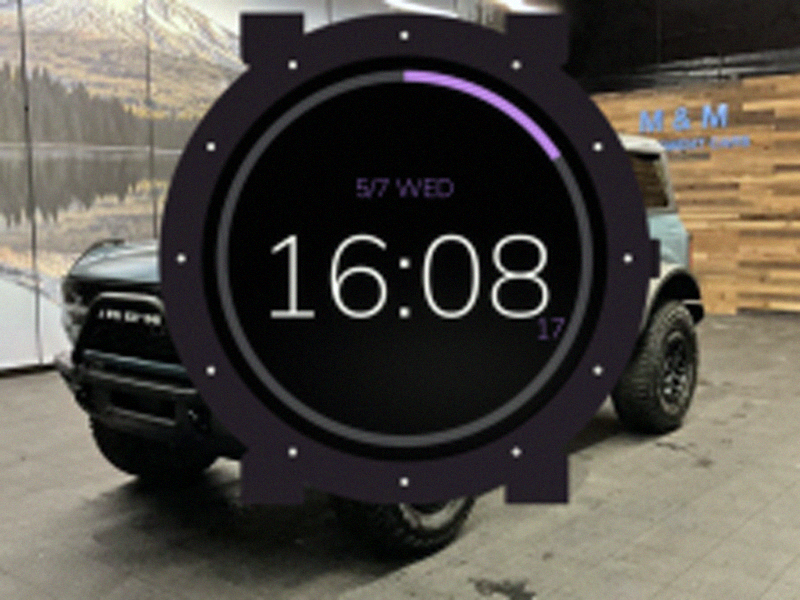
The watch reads **16:08:17**
